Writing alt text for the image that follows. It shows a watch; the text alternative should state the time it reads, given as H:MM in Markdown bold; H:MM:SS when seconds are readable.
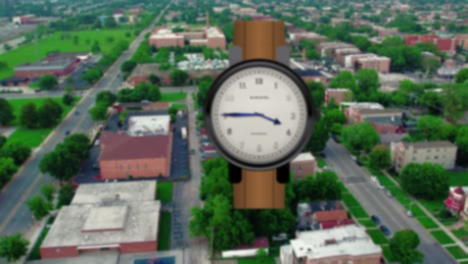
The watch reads **3:45**
